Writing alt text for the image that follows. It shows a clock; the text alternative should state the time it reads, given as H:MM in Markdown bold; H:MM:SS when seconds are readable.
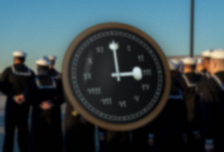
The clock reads **3:00**
